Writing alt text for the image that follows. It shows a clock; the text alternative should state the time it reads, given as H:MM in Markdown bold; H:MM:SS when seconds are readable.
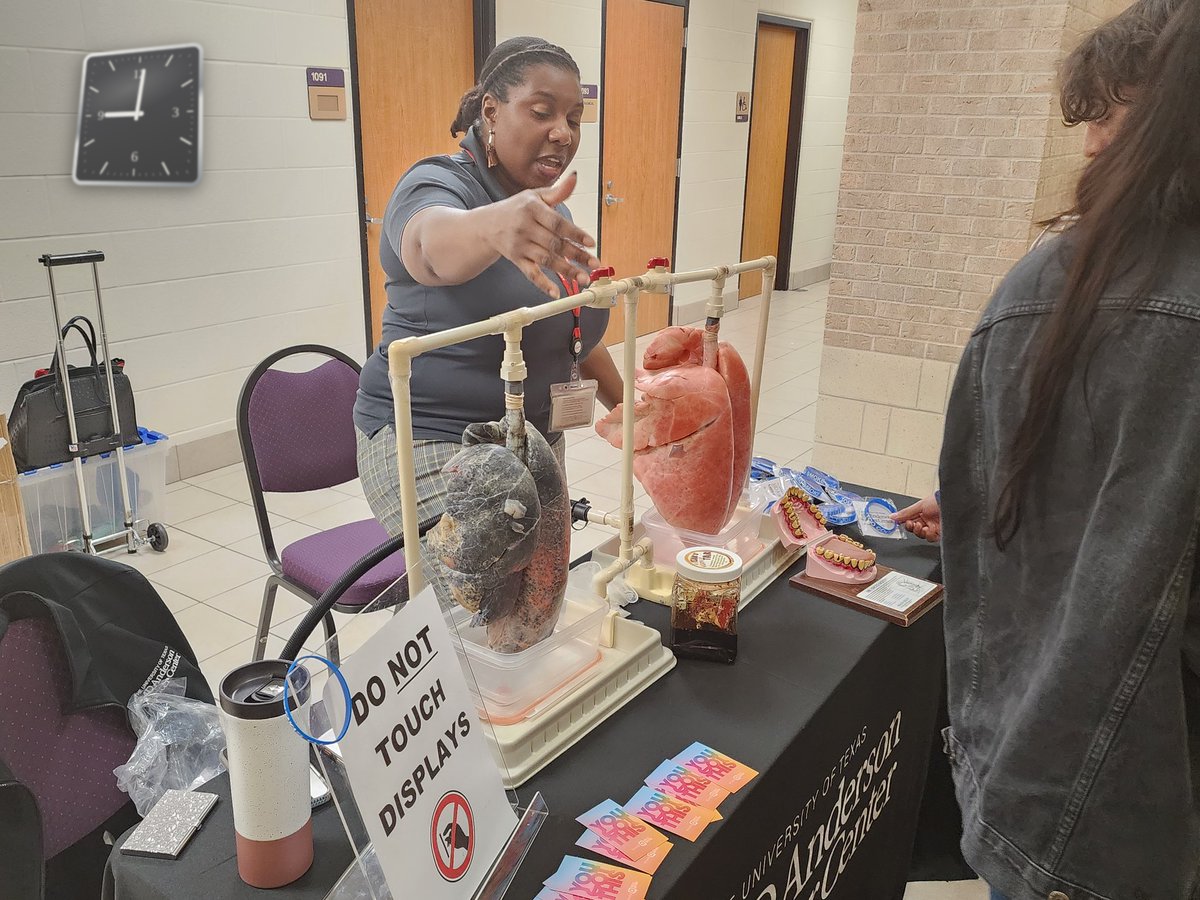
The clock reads **9:01**
